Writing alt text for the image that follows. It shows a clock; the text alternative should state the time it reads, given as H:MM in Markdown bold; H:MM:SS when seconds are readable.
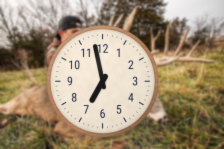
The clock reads **6:58**
